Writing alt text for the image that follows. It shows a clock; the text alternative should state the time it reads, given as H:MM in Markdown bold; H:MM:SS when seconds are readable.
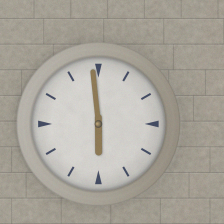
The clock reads **5:59**
